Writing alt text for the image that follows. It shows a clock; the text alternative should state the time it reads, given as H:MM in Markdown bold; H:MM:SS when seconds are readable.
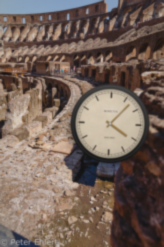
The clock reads **4:07**
